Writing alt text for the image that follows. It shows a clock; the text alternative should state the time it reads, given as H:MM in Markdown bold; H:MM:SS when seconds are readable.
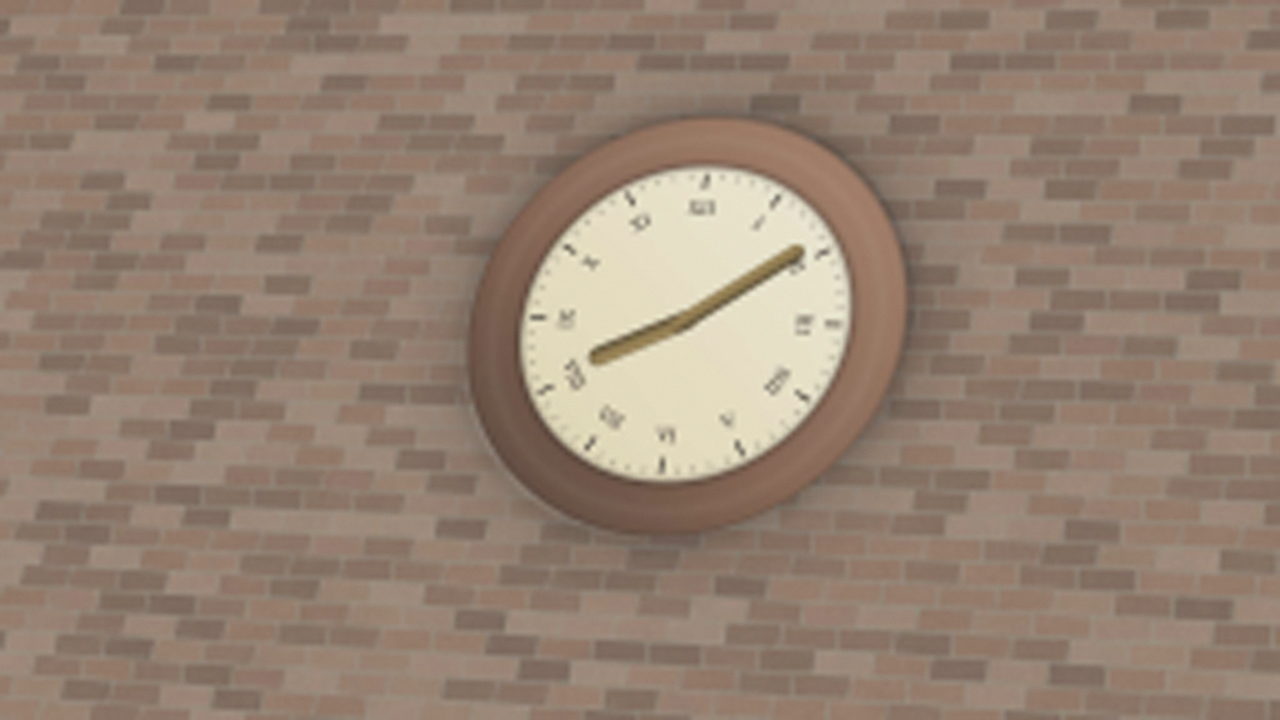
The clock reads **8:09**
